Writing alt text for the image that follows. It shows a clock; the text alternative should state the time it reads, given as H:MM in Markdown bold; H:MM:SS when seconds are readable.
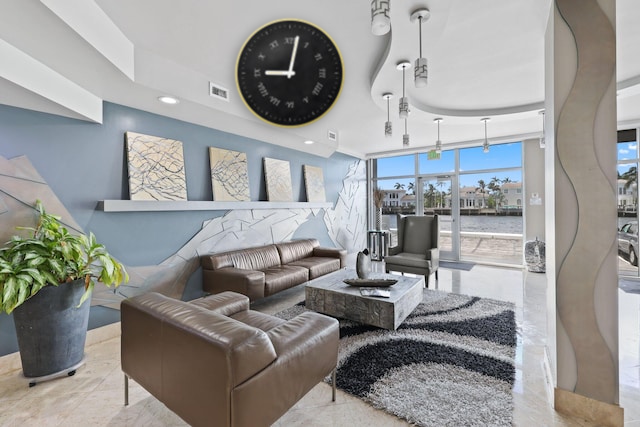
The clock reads **9:02**
